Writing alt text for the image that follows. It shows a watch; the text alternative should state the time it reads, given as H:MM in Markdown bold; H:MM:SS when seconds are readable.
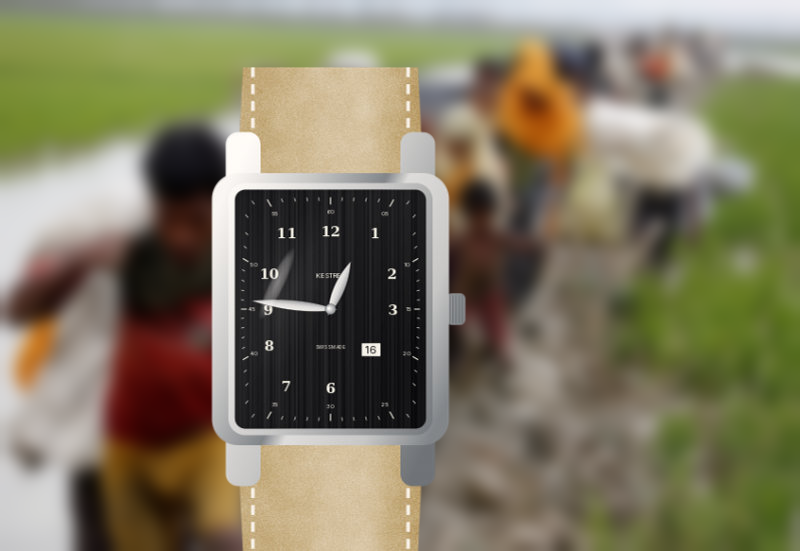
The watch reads **12:46**
